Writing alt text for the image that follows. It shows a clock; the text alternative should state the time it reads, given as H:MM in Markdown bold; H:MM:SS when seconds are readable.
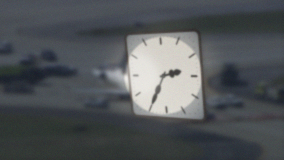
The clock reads **2:35**
